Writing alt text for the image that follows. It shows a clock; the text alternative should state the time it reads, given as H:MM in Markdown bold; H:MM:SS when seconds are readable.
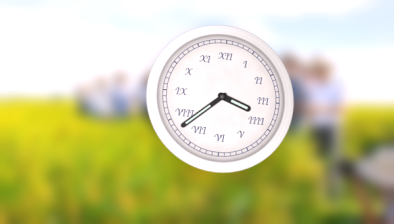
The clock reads **3:38**
